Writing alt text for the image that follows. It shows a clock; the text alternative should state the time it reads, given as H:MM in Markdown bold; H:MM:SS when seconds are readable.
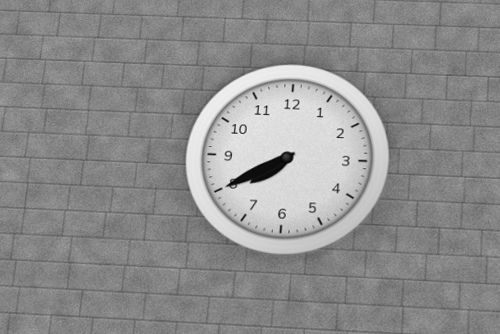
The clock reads **7:40**
